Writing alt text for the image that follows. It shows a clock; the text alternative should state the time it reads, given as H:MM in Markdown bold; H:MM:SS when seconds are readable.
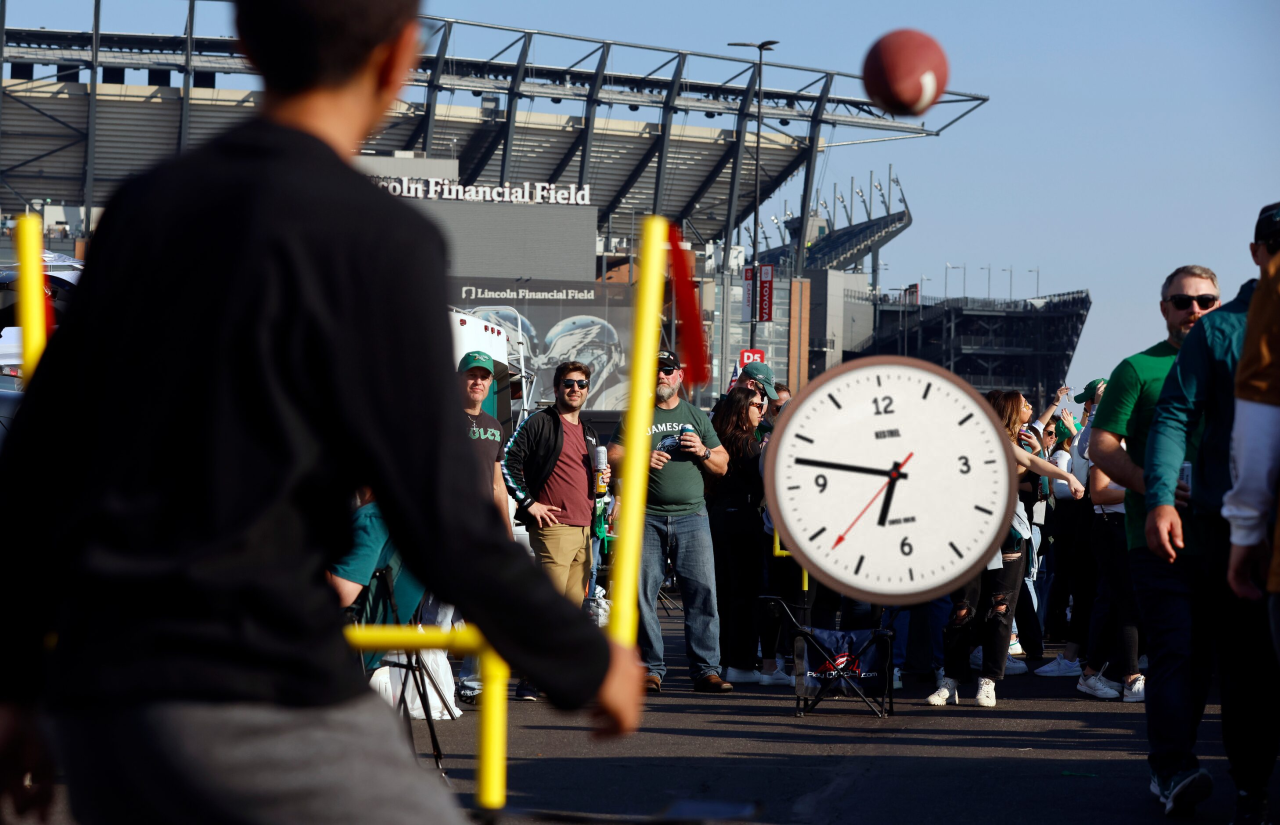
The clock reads **6:47:38**
